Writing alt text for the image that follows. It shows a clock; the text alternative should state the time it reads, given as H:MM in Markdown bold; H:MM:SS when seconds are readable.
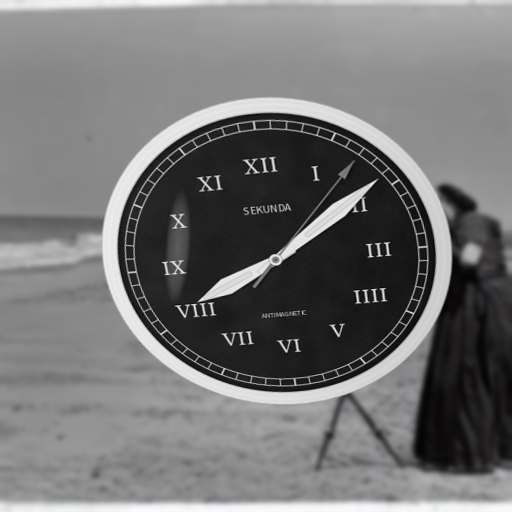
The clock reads **8:09:07**
